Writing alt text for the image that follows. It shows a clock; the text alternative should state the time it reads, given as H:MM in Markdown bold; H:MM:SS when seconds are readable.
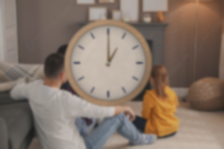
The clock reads **1:00**
